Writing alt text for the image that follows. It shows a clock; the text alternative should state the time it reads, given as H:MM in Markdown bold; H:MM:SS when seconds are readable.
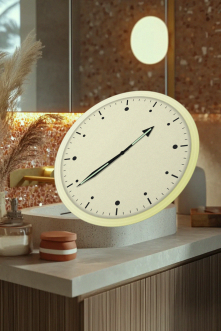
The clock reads **1:39**
